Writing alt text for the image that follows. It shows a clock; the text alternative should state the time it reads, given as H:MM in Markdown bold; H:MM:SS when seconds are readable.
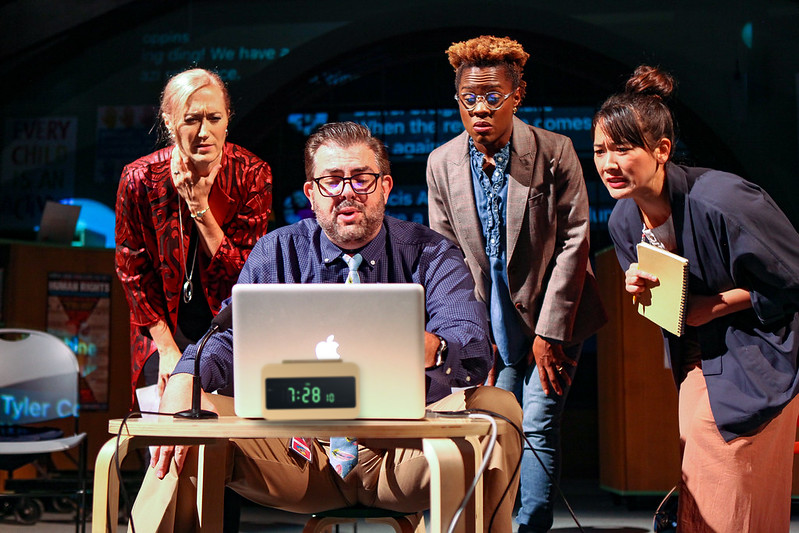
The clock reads **7:28**
